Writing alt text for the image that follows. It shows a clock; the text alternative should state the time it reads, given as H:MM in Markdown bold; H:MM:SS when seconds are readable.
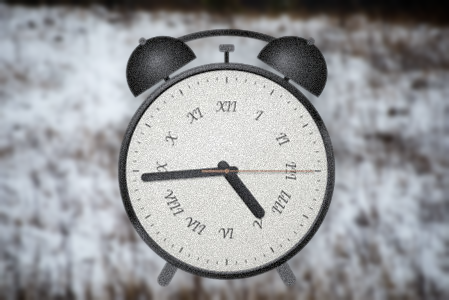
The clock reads **4:44:15**
